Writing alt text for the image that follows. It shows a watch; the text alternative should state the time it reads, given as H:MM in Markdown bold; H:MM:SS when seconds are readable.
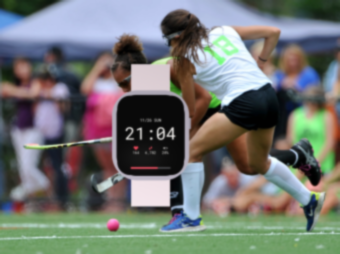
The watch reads **21:04**
